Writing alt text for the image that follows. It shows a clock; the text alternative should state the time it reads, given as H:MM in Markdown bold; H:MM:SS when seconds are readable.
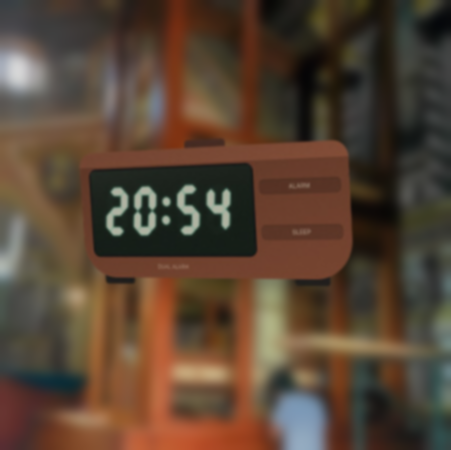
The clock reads **20:54**
